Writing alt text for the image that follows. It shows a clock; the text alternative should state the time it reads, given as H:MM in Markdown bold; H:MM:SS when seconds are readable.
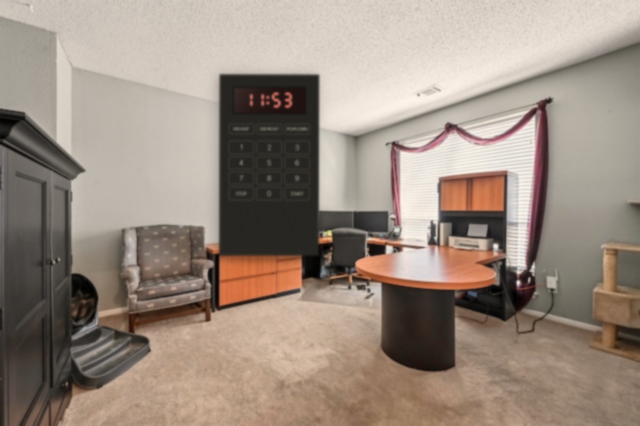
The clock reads **11:53**
